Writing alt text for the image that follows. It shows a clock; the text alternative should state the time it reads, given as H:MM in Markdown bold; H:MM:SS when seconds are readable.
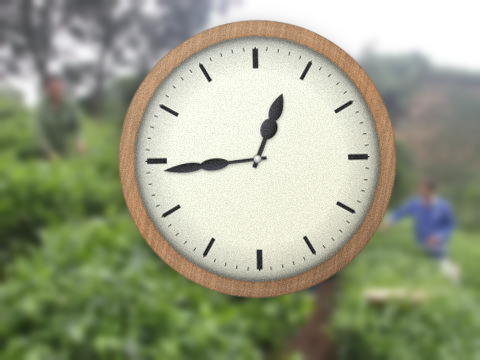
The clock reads **12:44**
